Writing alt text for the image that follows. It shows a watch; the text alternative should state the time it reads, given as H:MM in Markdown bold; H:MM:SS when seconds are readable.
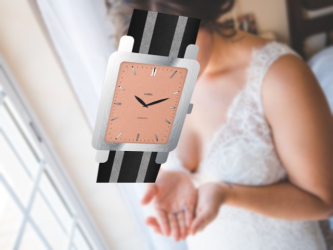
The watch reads **10:11**
